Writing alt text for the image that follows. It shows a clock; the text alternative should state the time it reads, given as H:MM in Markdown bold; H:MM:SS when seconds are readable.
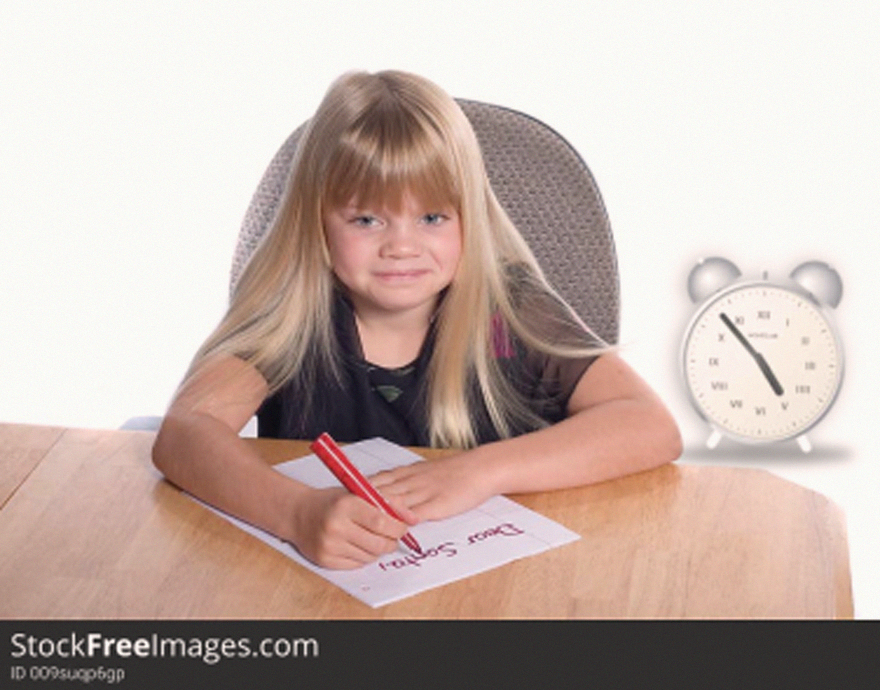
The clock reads **4:53**
